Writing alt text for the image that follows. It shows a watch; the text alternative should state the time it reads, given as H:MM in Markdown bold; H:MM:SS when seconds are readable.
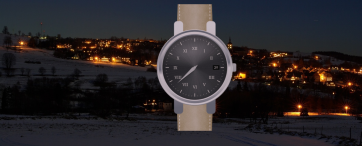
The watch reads **7:38**
